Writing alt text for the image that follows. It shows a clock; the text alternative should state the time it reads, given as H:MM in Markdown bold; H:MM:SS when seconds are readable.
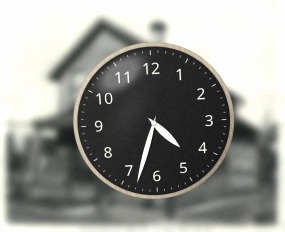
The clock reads **4:33**
